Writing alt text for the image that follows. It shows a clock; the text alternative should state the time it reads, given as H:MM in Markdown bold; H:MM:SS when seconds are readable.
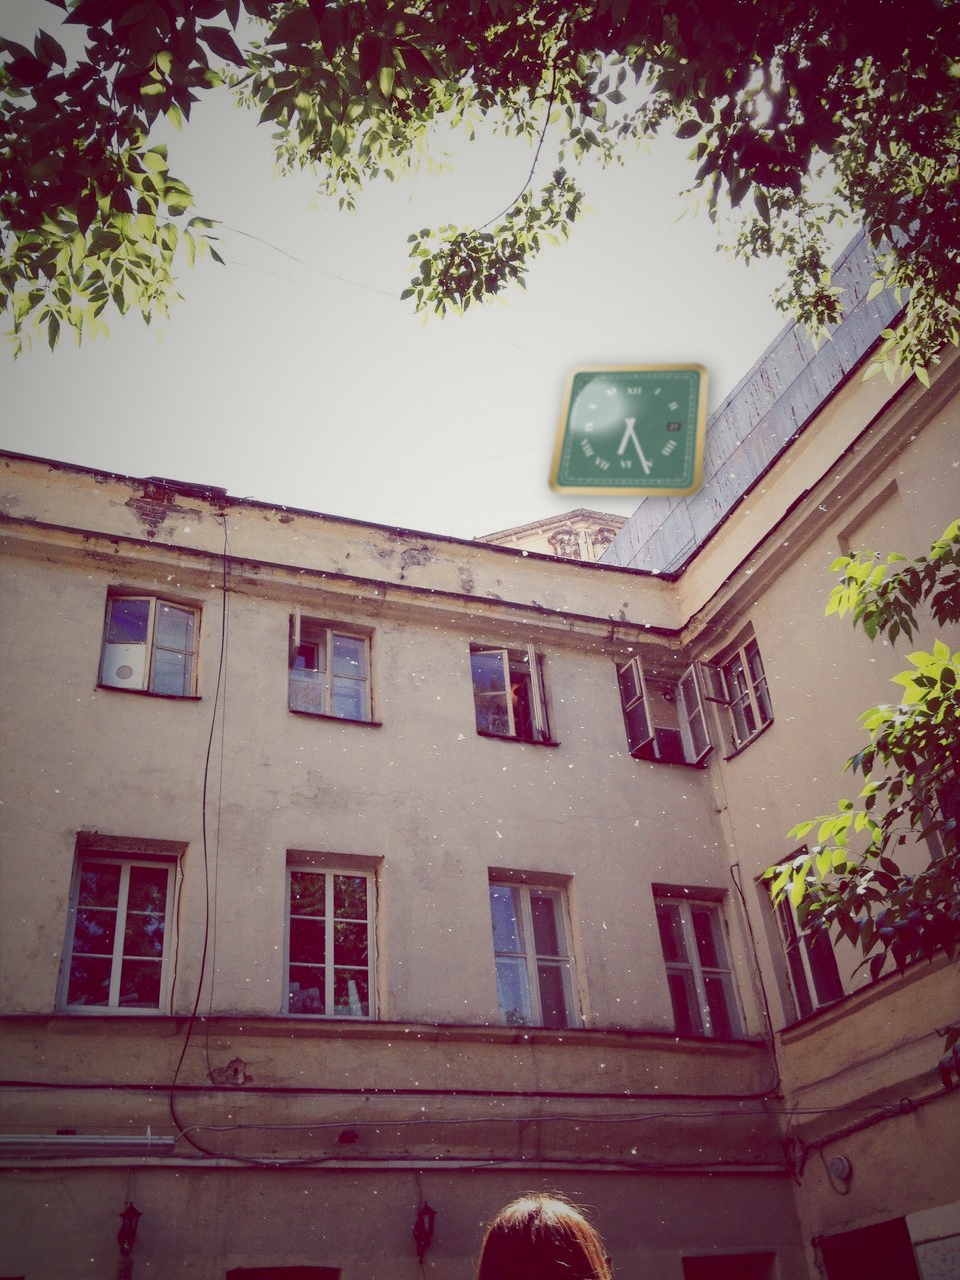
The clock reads **6:26**
